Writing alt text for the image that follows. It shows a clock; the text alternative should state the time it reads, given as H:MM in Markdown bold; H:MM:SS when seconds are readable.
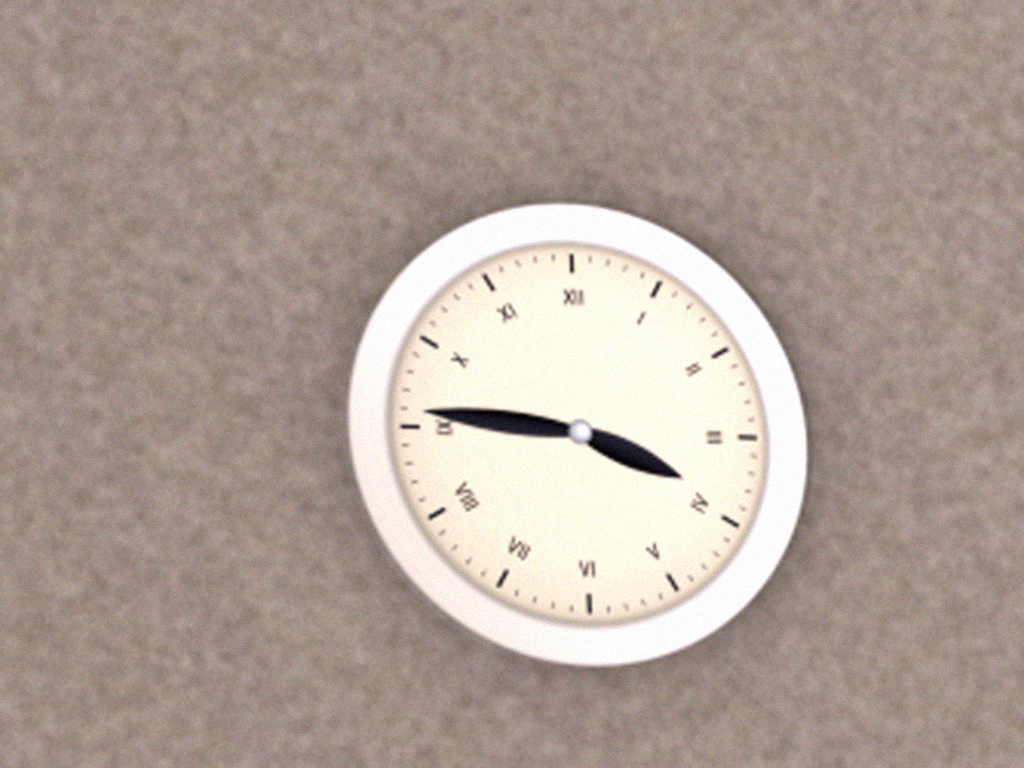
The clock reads **3:46**
